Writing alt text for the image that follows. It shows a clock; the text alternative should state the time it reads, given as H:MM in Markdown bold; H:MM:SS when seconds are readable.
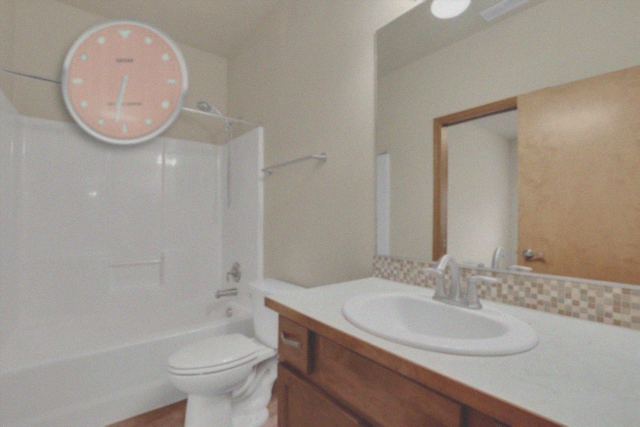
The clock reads **6:32**
